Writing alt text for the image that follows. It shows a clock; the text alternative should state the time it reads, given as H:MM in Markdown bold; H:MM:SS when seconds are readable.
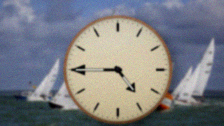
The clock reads **4:45**
